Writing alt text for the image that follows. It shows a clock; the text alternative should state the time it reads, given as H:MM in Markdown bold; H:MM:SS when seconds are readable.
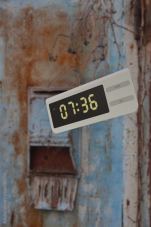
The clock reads **7:36**
